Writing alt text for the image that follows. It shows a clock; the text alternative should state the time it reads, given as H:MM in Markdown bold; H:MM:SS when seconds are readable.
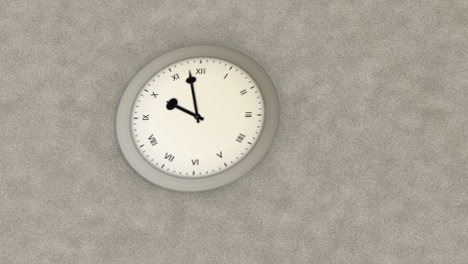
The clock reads **9:58**
